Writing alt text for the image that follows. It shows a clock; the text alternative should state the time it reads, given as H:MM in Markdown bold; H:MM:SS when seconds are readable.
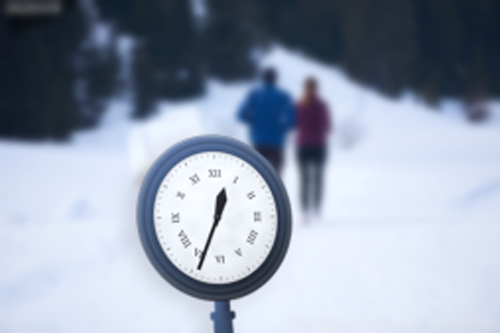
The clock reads **12:34**
